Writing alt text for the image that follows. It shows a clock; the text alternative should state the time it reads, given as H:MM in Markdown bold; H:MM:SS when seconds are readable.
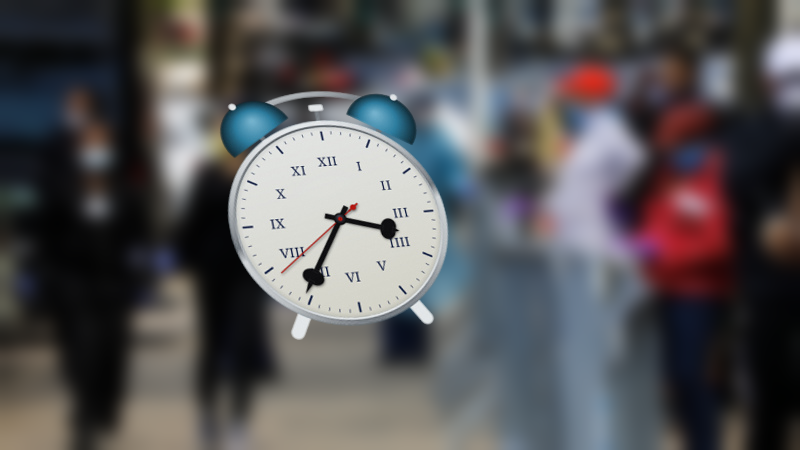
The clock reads **3:35:39**
